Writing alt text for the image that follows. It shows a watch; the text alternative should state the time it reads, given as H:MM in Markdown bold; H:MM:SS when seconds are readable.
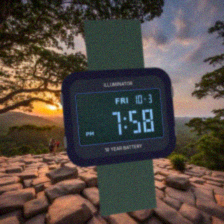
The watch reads **7:58**
